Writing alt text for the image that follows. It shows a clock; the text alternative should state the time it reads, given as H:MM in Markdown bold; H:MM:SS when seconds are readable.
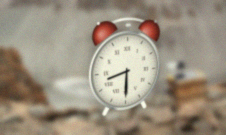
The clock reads **8:30**
